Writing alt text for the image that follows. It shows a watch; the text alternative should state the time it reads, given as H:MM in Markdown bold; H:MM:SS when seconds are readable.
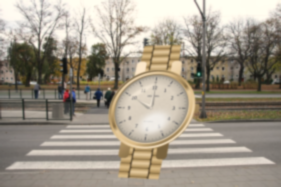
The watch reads **10:00**
